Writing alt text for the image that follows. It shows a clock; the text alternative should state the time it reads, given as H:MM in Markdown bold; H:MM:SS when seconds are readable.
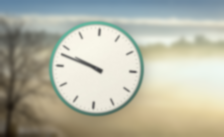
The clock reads **9:48**
